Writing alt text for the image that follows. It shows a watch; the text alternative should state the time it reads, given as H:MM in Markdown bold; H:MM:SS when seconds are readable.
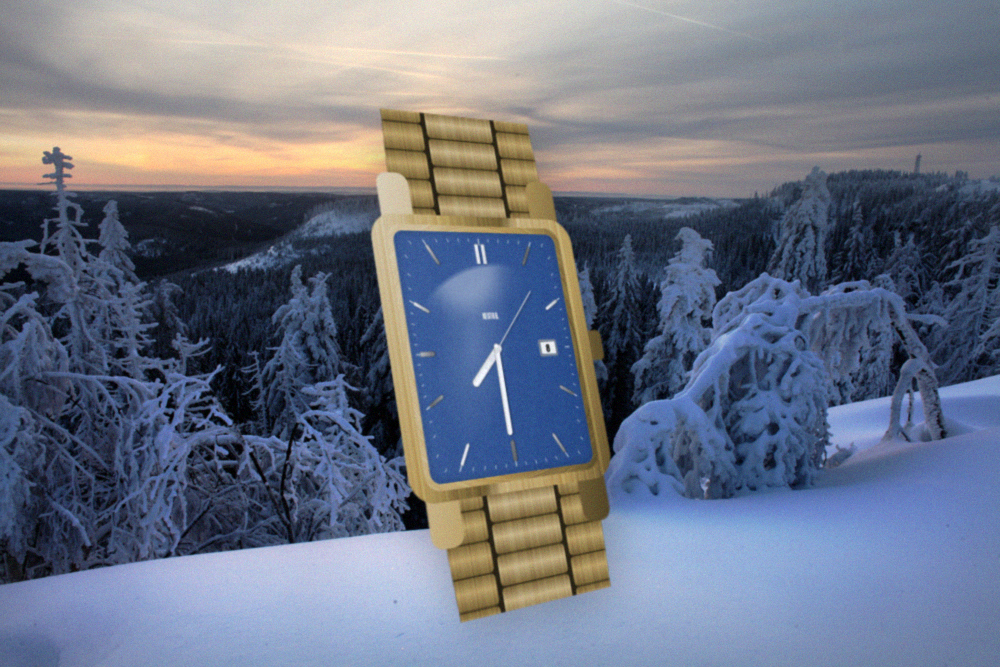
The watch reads **7:30:07**
